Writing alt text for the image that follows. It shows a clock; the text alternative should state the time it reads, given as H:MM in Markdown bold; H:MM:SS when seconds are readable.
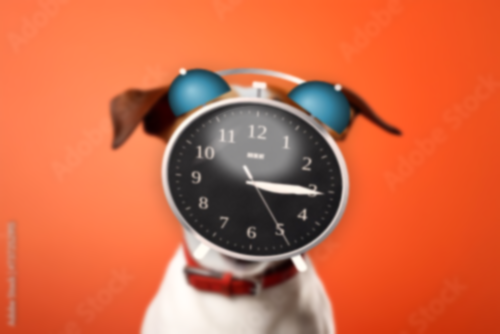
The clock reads **3:15:25**
